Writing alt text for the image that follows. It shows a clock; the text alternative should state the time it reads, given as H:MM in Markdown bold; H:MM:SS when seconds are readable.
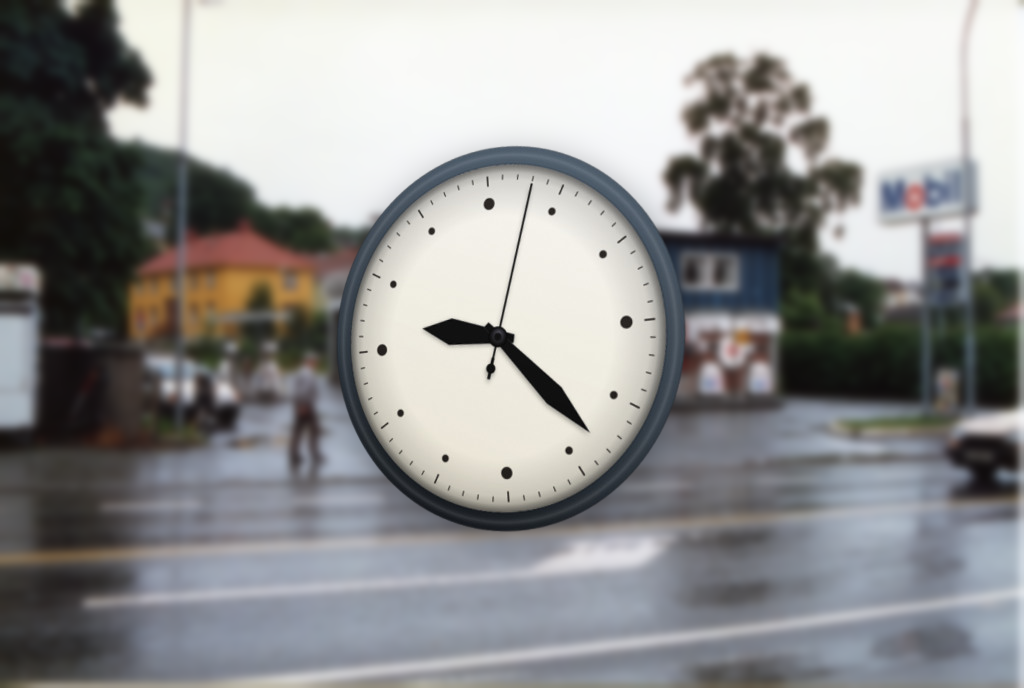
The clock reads **9:23:03**
